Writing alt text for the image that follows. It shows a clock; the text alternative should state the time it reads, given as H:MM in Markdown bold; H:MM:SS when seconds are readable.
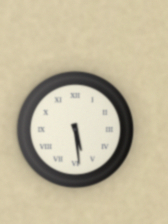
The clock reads **5:29**
